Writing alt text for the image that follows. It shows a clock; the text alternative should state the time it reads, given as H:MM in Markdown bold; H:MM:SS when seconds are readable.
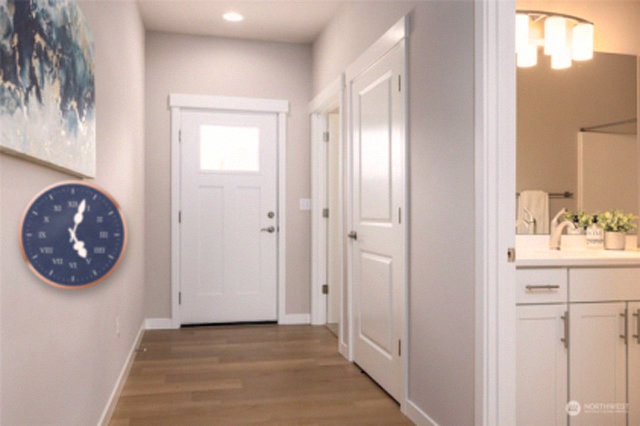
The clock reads **5:03**
